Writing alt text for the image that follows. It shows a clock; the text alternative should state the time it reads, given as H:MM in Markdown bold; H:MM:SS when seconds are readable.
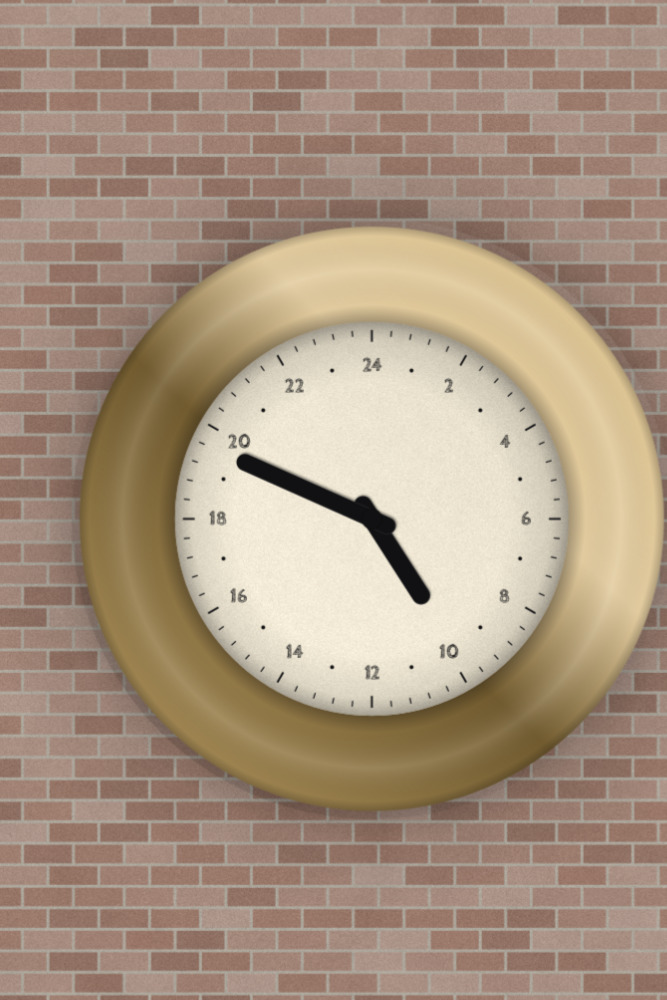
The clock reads **9:49**
